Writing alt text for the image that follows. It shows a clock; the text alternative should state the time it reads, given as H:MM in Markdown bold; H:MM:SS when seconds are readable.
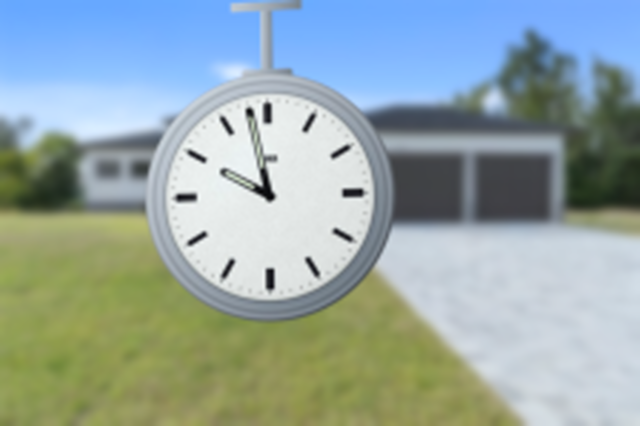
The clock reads **9:58**
